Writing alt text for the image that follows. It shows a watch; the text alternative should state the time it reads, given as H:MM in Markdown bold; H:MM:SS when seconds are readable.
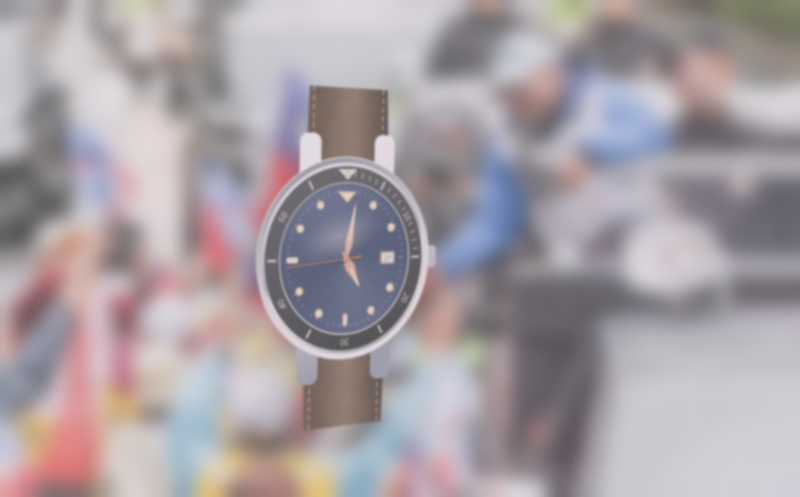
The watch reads **5:01:44**
